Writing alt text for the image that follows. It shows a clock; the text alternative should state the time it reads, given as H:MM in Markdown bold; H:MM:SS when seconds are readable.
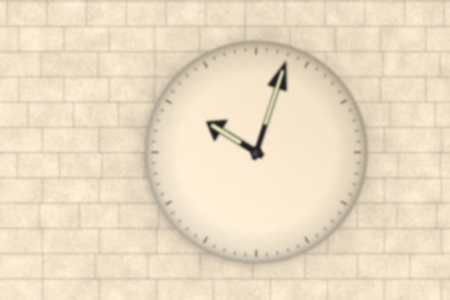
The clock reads **10:03**
